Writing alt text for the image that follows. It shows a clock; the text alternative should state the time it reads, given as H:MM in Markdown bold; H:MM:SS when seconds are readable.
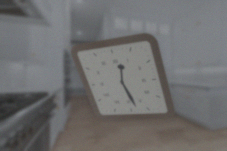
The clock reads **12:28**
